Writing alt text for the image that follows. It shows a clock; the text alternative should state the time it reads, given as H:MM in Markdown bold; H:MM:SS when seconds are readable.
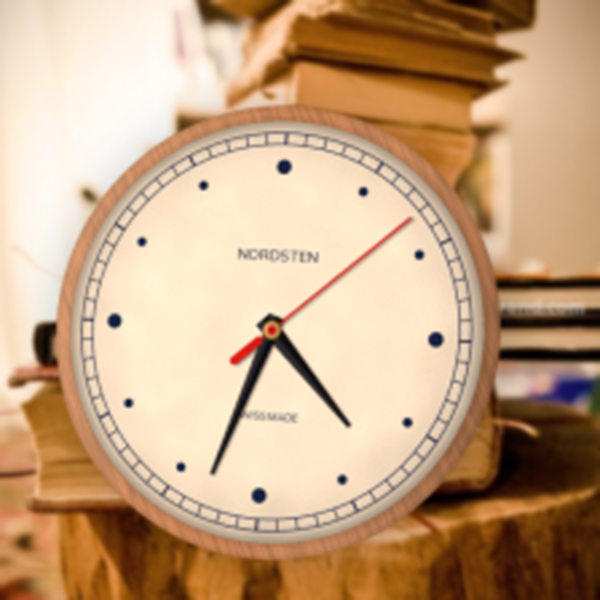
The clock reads **4:33:08**
